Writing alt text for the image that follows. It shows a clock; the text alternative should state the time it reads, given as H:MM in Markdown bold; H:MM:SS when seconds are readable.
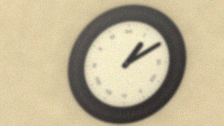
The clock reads **1:10**
